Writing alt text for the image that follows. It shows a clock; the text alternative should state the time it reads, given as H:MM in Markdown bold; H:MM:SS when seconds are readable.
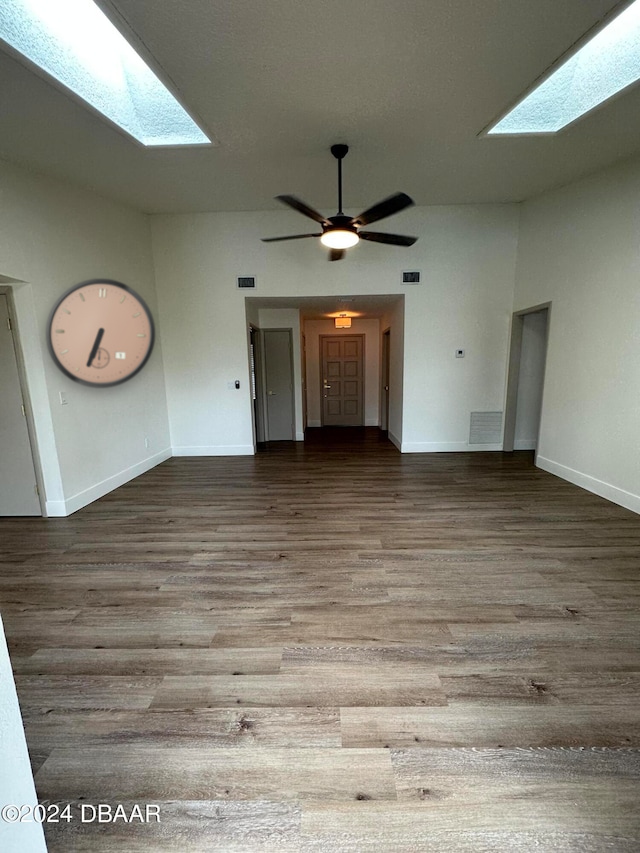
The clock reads **6:33**
